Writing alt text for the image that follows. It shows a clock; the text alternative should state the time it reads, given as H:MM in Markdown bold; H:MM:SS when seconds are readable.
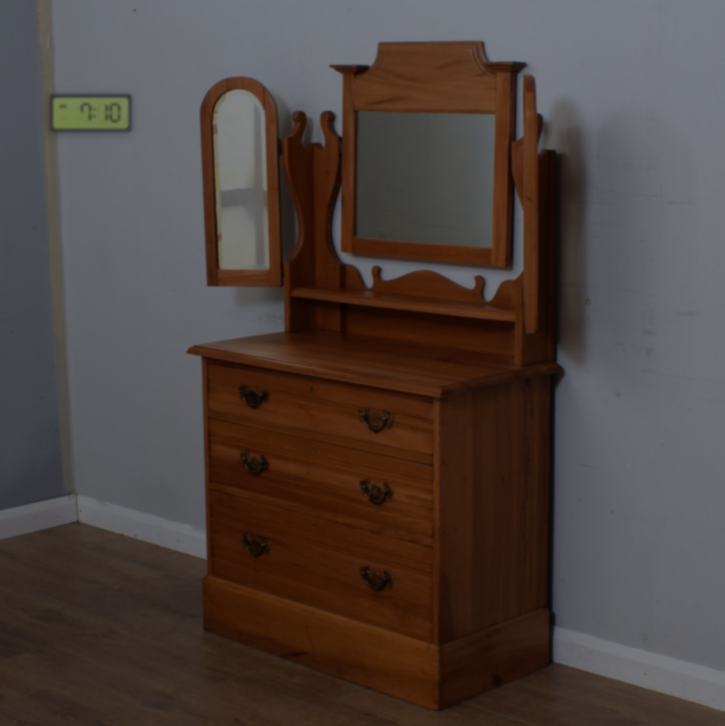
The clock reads **7:10**
